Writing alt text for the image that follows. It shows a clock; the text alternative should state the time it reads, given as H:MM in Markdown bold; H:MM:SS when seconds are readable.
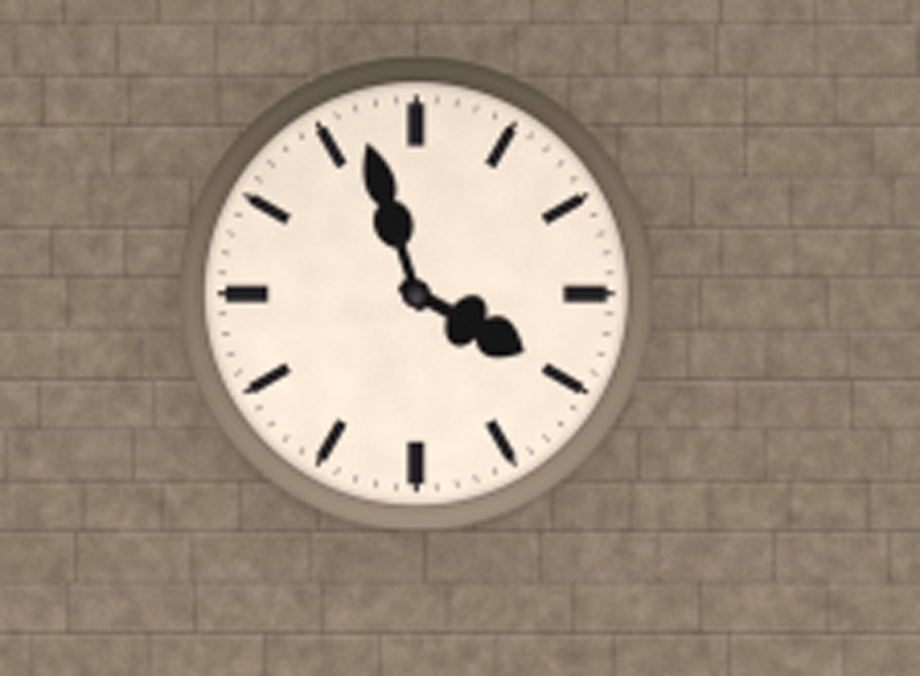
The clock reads **3:57**
